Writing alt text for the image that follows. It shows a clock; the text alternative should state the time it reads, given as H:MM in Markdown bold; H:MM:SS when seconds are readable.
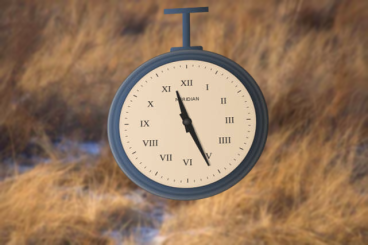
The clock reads **11:26**
